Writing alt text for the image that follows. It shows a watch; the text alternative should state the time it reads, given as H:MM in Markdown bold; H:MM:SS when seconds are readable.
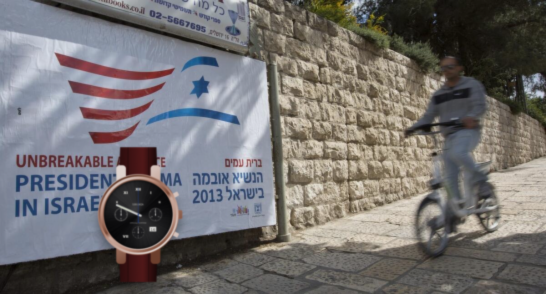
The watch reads **9:49**
